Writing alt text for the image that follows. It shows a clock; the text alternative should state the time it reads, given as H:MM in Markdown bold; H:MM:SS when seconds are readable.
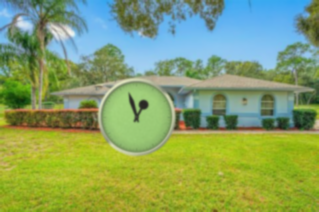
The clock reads **12:57**
